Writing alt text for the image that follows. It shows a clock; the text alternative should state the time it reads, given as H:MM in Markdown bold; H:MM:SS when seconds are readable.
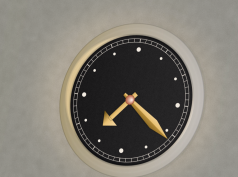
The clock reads **7:21**
